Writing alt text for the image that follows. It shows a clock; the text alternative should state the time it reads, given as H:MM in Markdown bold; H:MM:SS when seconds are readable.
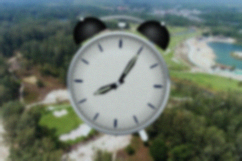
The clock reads **8:05**
